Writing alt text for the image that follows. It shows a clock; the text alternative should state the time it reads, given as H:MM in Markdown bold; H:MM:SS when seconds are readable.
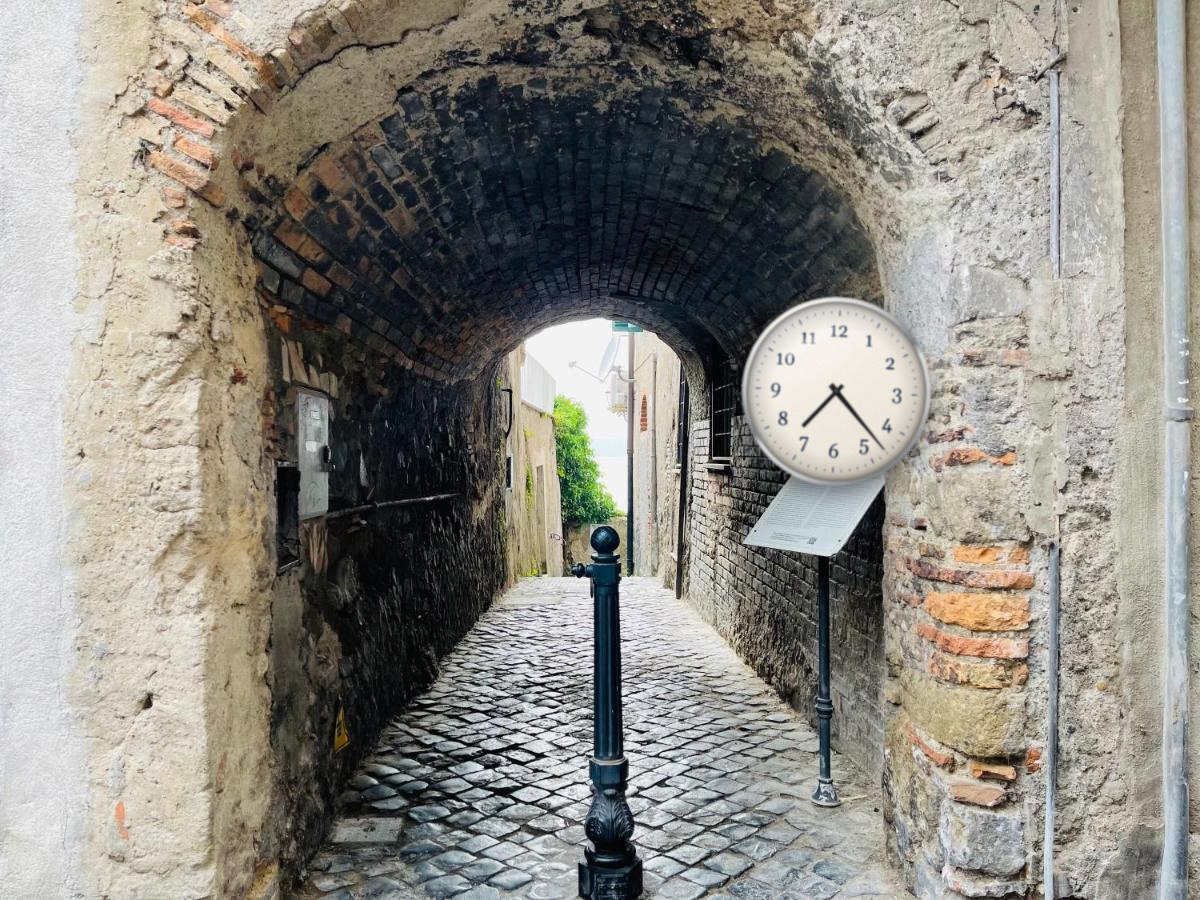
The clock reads **7:23**
